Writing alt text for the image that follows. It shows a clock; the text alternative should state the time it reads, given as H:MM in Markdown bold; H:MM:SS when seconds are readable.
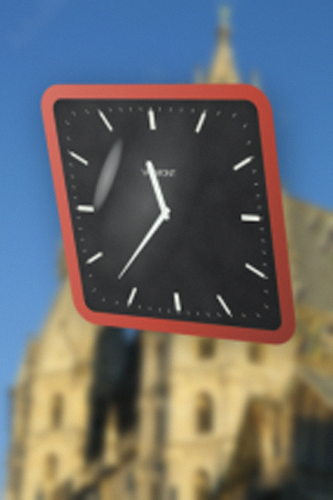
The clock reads **11:37**
